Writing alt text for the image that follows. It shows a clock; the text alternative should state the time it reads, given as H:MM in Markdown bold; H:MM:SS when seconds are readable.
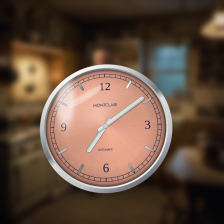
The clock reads **7:09**
